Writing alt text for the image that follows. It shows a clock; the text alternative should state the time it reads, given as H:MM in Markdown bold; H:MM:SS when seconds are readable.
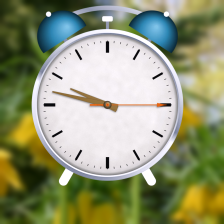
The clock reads **9:47:15**
